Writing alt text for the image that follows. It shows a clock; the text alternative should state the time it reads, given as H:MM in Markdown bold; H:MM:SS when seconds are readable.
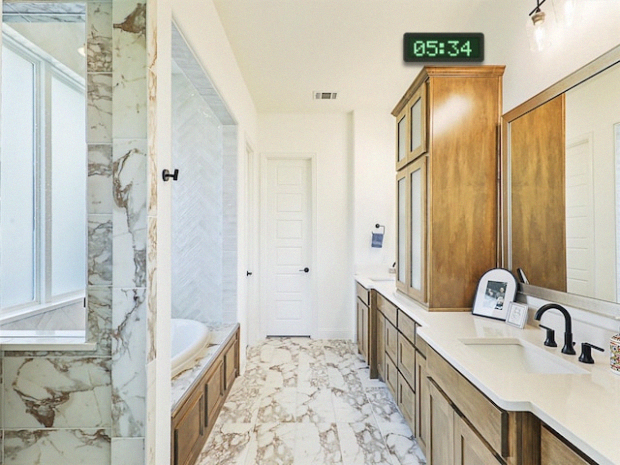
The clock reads **5:34**
